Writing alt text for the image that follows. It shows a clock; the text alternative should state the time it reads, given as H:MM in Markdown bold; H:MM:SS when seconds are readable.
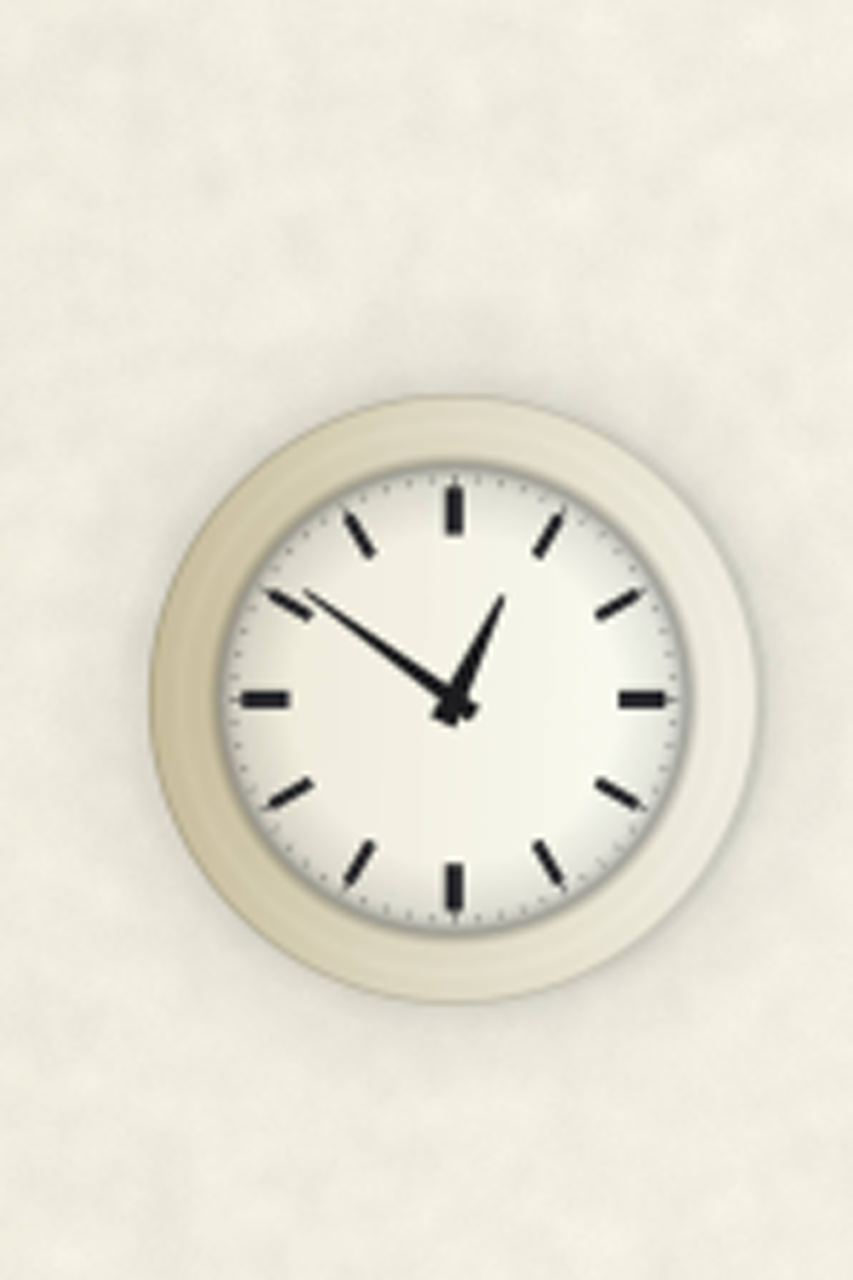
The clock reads **12:51**
